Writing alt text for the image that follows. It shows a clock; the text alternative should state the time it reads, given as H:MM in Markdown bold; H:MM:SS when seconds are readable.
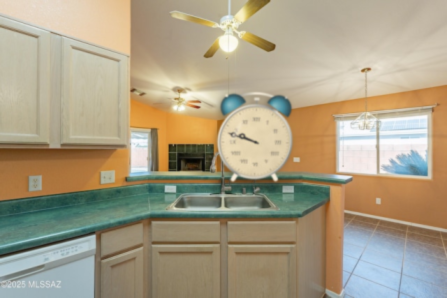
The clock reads **9:48**
